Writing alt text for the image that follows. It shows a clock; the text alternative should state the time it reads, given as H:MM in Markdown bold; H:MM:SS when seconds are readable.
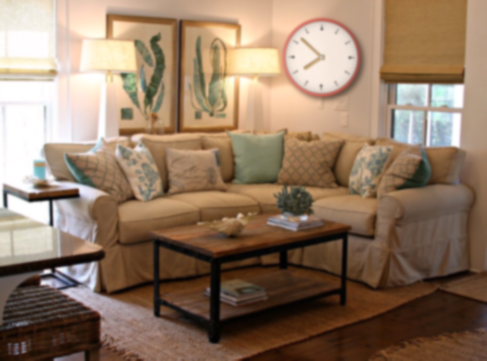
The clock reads **7:52**
